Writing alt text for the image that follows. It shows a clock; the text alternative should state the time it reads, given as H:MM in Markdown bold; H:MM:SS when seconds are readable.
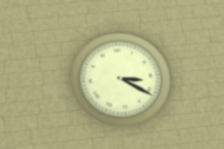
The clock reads **3:21**
